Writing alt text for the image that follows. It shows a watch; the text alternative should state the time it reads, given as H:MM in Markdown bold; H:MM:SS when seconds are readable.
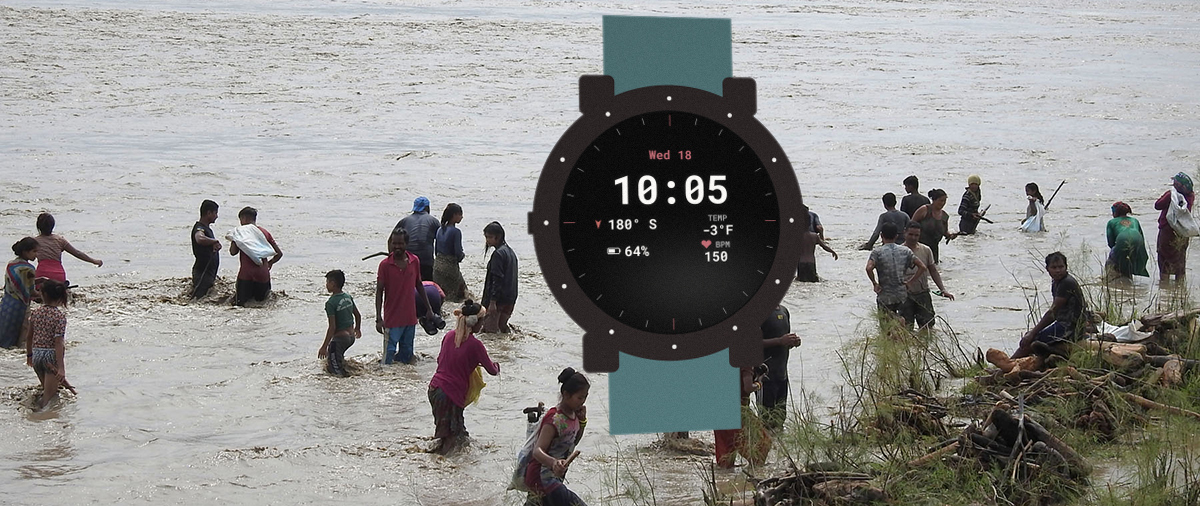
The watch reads **10:05**
